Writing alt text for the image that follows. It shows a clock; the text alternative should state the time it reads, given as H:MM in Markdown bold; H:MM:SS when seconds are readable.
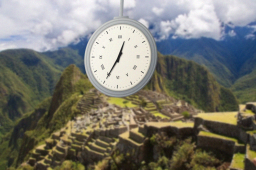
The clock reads **12:35**
